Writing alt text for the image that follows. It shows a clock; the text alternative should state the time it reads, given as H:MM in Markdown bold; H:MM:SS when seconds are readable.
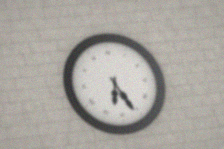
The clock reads **6:26**
